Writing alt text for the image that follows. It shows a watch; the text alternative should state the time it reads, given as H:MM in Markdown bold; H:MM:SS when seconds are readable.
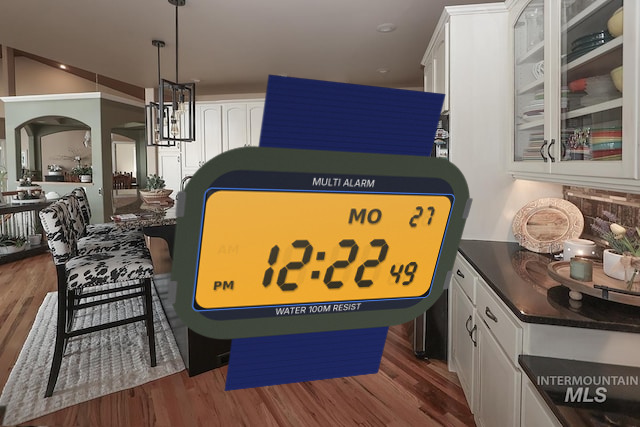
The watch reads **12:22:49**
